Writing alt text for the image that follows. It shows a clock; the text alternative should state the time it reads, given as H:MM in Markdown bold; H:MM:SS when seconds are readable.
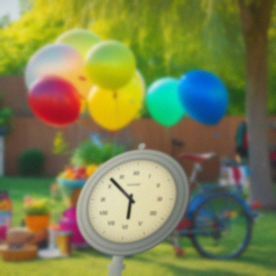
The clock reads **5:52**
